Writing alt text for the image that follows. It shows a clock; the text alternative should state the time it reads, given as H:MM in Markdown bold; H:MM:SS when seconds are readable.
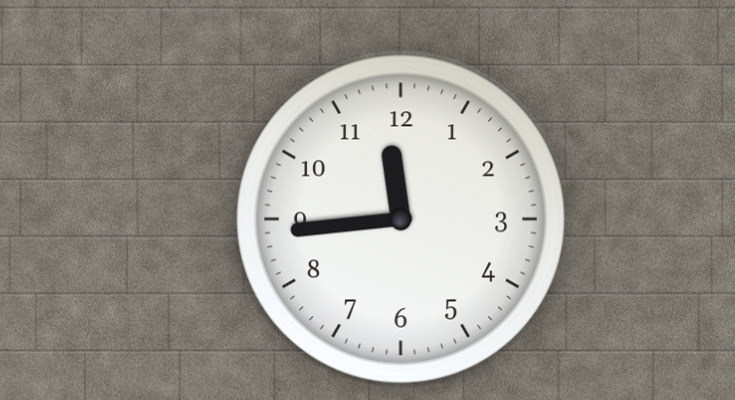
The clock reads **11:44**
